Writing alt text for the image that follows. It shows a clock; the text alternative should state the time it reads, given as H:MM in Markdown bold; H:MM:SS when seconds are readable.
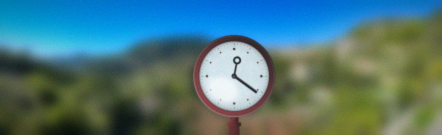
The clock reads **12:21**
